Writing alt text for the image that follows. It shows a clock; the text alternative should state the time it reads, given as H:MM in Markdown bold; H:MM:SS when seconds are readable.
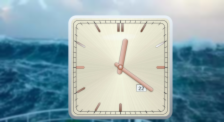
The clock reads **12:21**
